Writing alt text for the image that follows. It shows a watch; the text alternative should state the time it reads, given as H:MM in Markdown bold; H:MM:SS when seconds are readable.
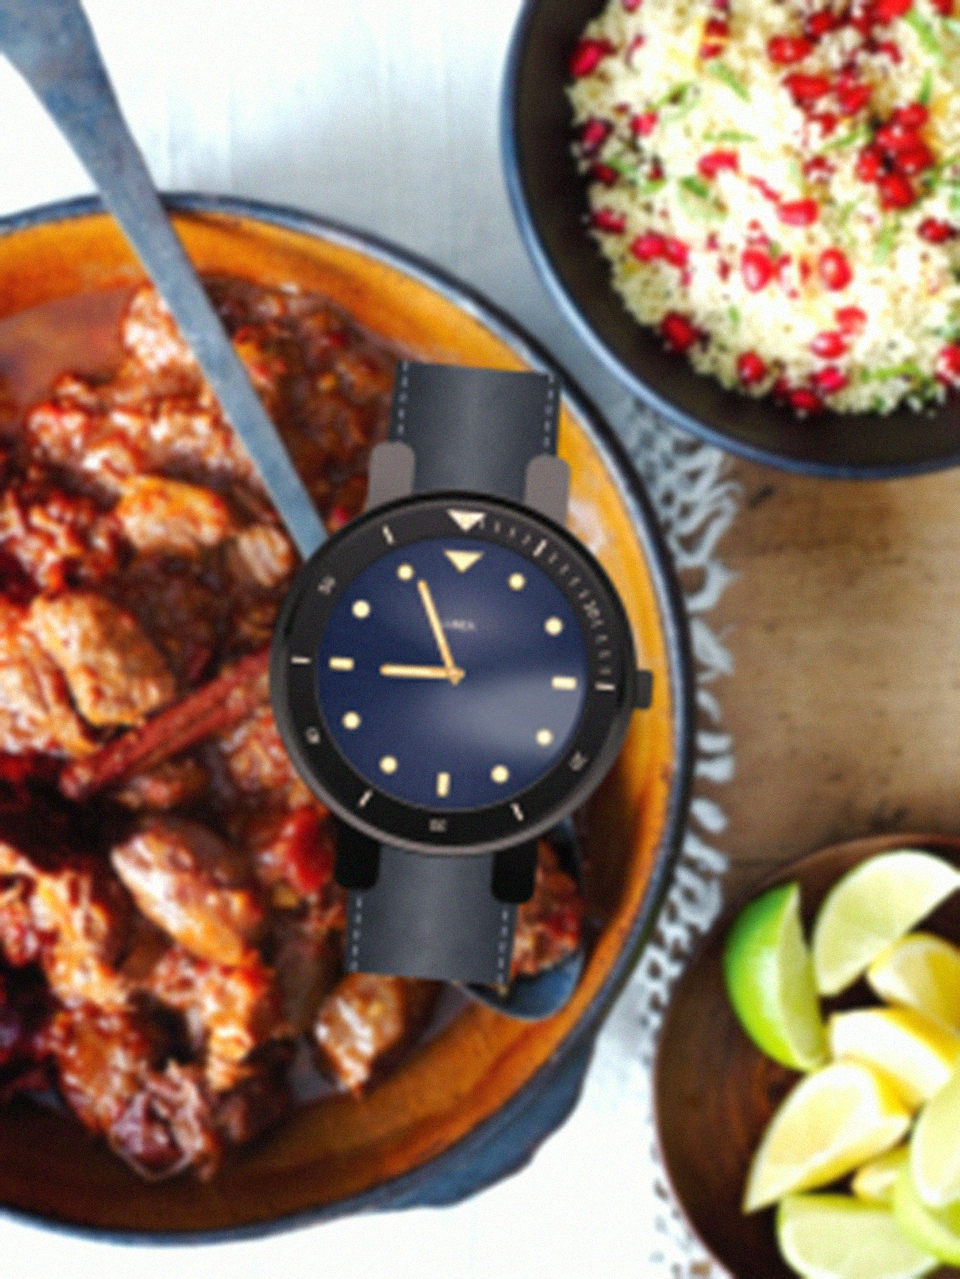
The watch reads **8:56**
